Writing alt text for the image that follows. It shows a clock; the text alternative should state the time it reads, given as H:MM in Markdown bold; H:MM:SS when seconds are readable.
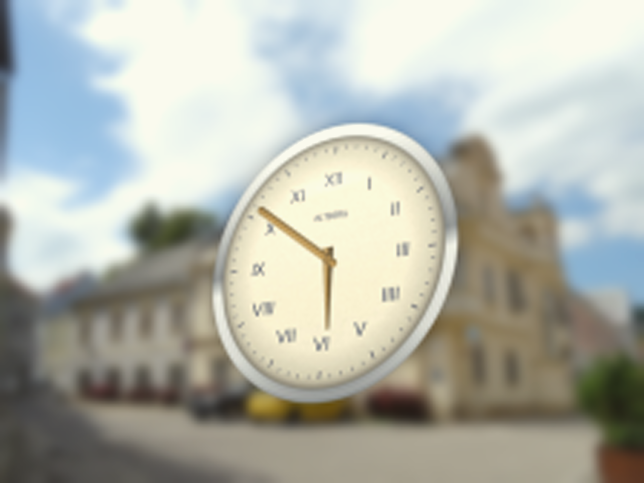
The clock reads **5:51**
